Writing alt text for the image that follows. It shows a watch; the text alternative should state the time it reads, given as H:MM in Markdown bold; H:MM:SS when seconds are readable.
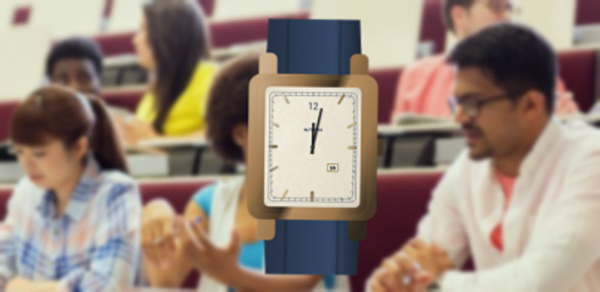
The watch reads **12:02**
